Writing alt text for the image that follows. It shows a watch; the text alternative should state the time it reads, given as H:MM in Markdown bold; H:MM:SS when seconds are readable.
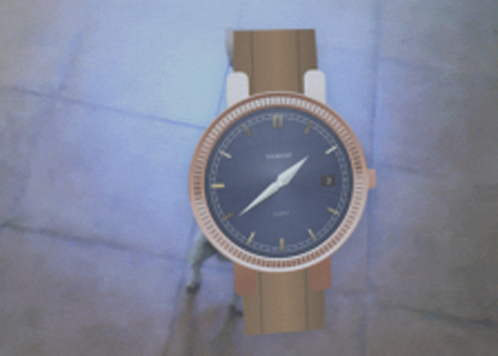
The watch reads **1:39**
